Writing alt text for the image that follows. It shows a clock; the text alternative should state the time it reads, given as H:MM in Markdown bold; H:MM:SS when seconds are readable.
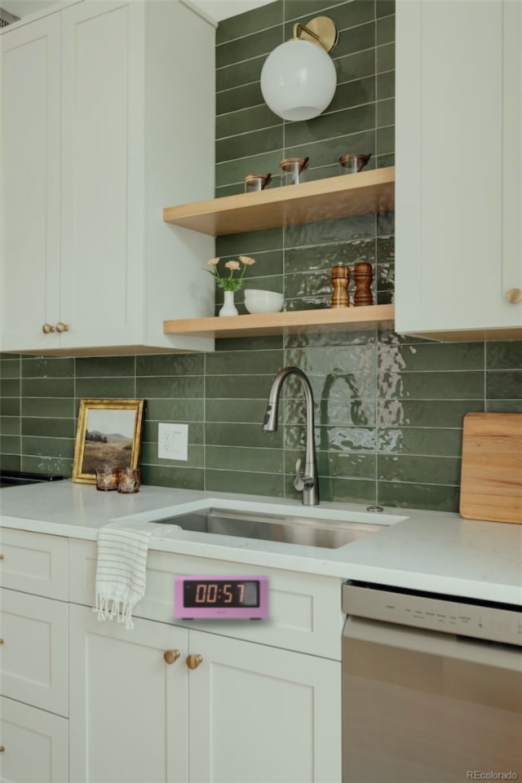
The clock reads **0:57**
